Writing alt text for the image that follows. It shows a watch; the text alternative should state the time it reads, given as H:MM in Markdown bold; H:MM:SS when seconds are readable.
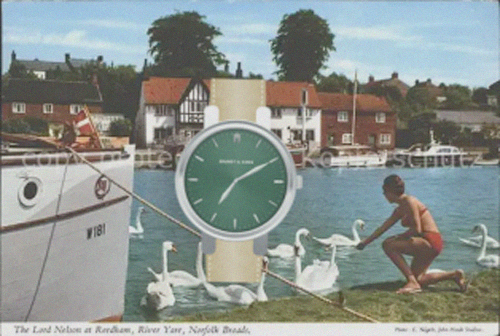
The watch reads **7:10**
